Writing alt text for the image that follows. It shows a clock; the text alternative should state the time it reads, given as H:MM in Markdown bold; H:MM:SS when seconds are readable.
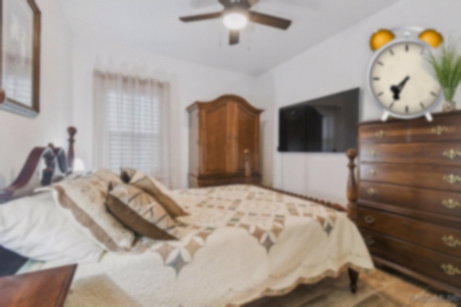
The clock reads **7:35**
